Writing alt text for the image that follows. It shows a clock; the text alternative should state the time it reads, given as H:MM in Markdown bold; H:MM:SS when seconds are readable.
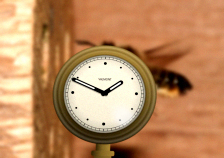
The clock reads **1:49**
